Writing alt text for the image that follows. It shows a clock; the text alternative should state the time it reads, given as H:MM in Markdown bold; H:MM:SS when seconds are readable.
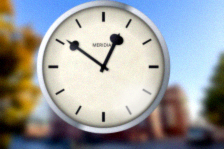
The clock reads **12:51**
